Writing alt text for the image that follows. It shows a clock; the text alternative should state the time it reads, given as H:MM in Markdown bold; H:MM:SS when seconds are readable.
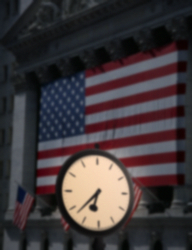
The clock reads **6:38**
